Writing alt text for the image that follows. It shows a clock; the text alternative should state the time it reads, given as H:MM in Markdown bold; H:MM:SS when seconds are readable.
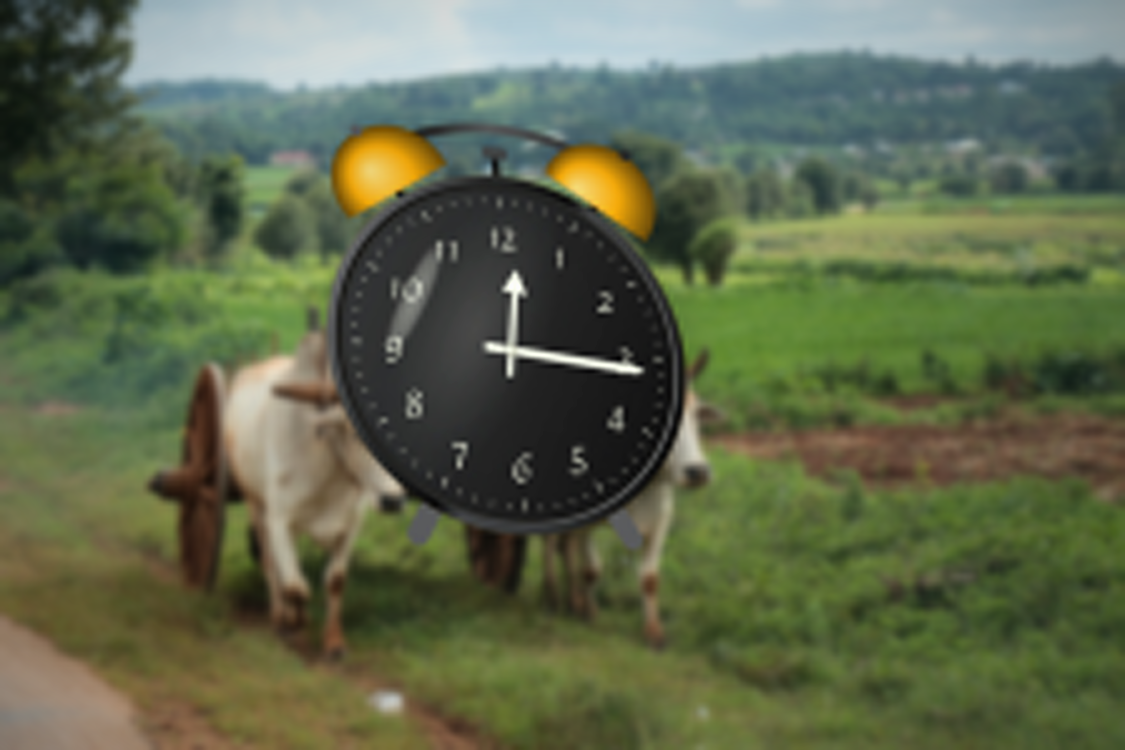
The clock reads **12:16**
